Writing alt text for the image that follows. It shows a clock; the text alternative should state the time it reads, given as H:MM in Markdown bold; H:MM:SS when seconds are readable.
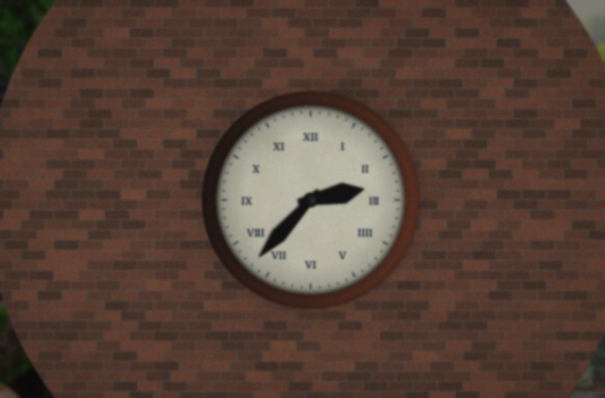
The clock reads **2:37**
